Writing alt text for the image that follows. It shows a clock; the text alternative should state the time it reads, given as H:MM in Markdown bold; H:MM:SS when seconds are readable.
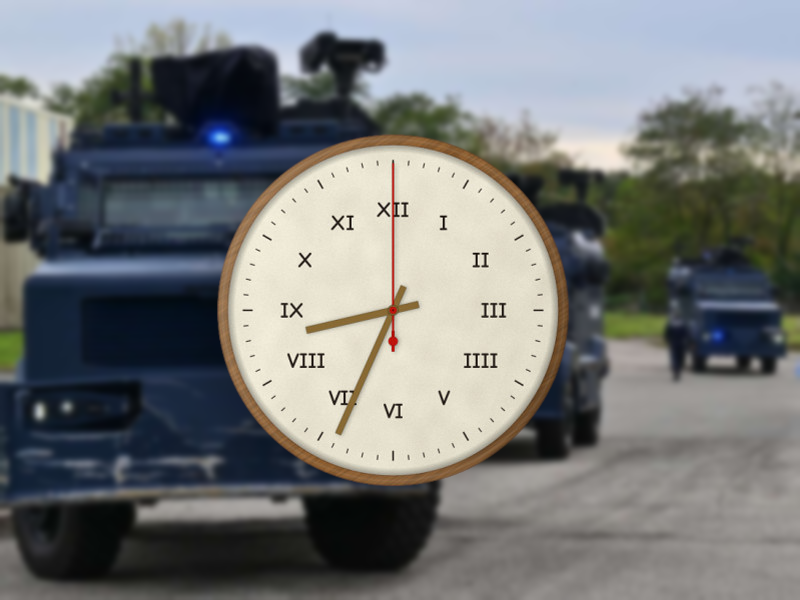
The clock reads **8:34:00**
